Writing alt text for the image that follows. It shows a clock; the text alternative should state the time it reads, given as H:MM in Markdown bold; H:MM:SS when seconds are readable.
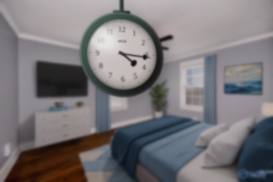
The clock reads **4:16**
